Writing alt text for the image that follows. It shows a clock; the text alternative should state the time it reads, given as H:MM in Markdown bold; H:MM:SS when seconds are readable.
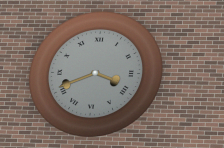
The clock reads **3:41**
